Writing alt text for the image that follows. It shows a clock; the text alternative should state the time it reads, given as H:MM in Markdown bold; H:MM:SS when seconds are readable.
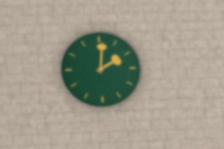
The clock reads **2:01**
